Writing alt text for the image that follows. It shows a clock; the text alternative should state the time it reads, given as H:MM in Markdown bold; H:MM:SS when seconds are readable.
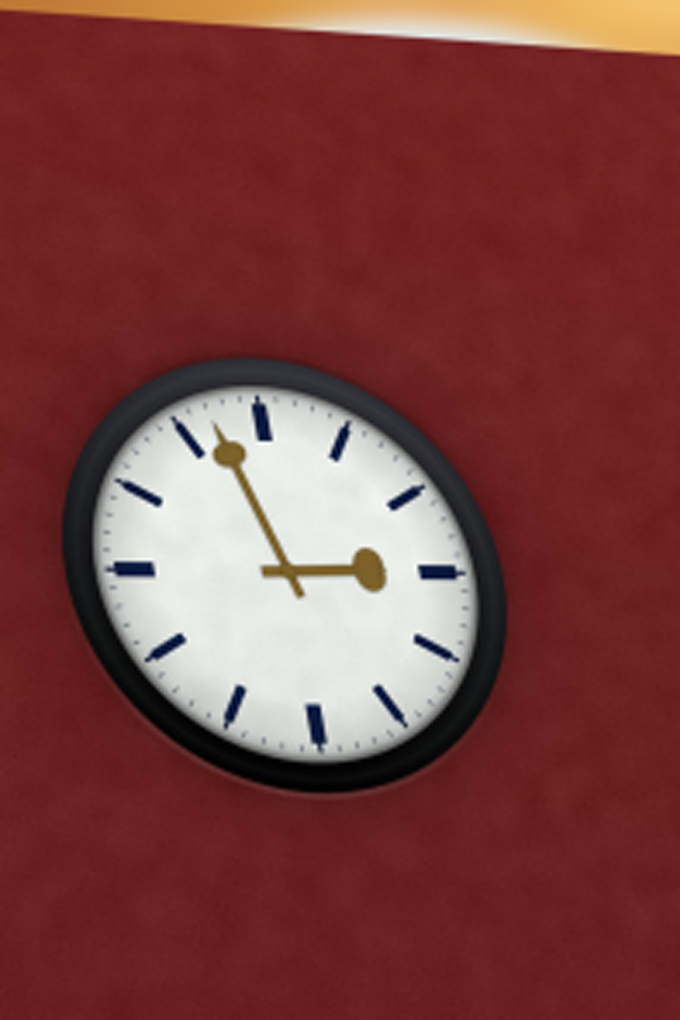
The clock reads **2:57**
